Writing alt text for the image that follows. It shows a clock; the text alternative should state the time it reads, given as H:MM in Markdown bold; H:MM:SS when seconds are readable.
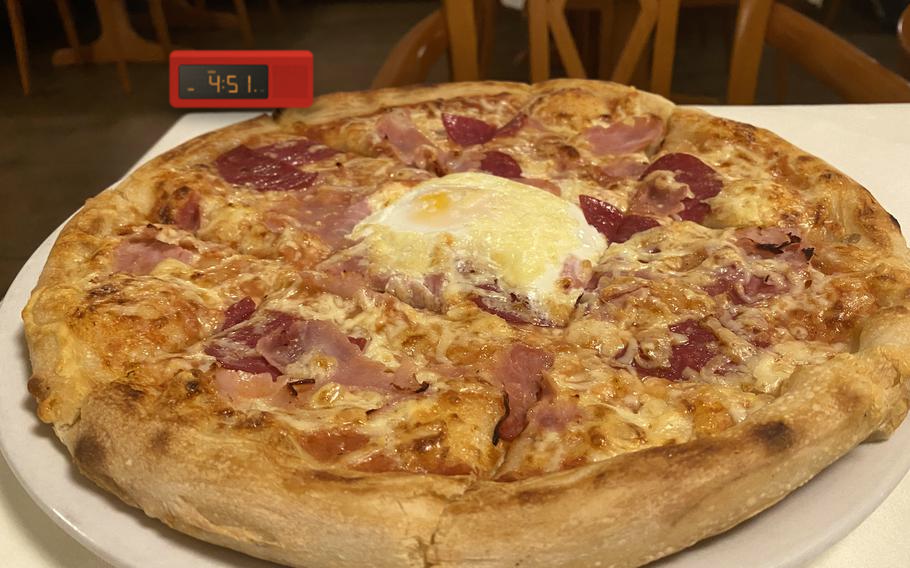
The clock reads **4:51**
